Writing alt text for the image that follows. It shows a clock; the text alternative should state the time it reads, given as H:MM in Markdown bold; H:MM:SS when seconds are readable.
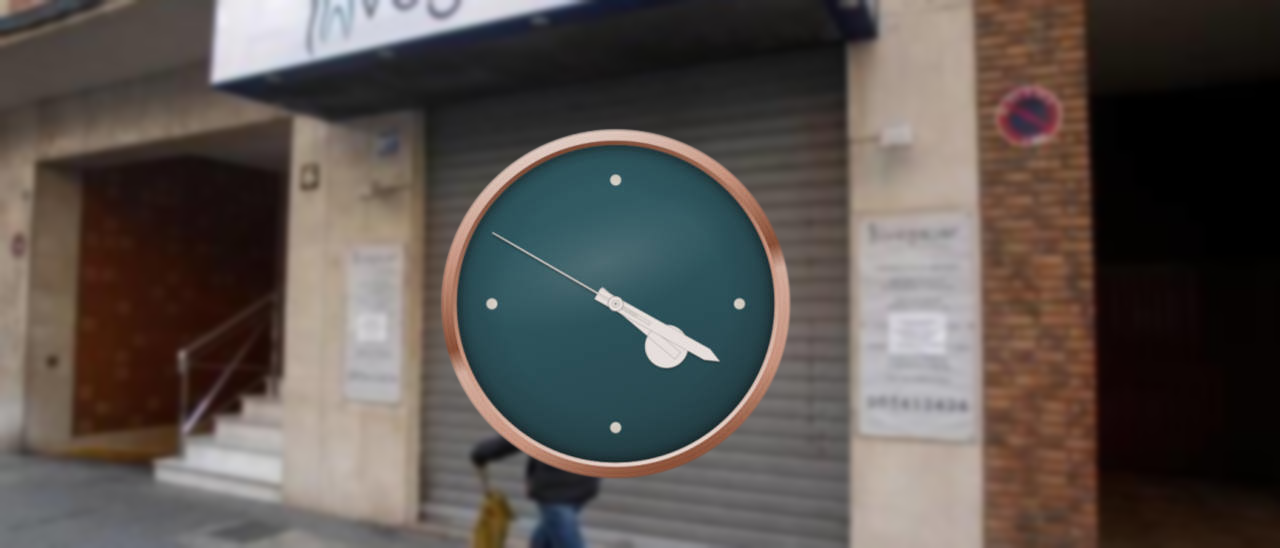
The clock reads **4:19:50**
